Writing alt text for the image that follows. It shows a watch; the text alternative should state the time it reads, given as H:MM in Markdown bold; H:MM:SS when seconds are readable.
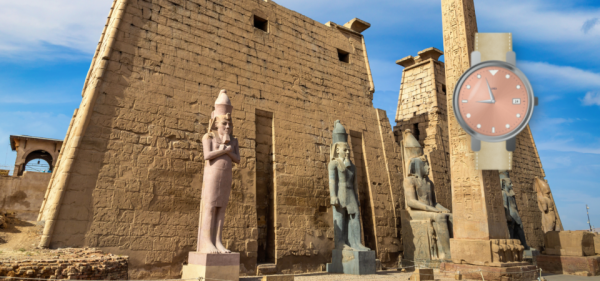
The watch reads **8:57**
